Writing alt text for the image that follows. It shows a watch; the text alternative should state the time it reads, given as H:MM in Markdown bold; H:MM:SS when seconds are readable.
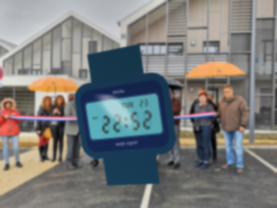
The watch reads **22:52**
